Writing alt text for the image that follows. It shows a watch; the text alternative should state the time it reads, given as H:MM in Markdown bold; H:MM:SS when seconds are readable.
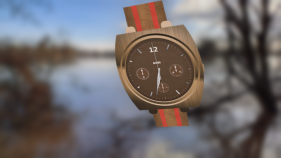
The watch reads **6:33**
